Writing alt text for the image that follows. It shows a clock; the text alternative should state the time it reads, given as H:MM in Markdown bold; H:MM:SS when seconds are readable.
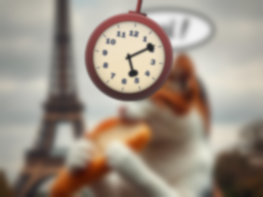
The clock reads **5:09**
